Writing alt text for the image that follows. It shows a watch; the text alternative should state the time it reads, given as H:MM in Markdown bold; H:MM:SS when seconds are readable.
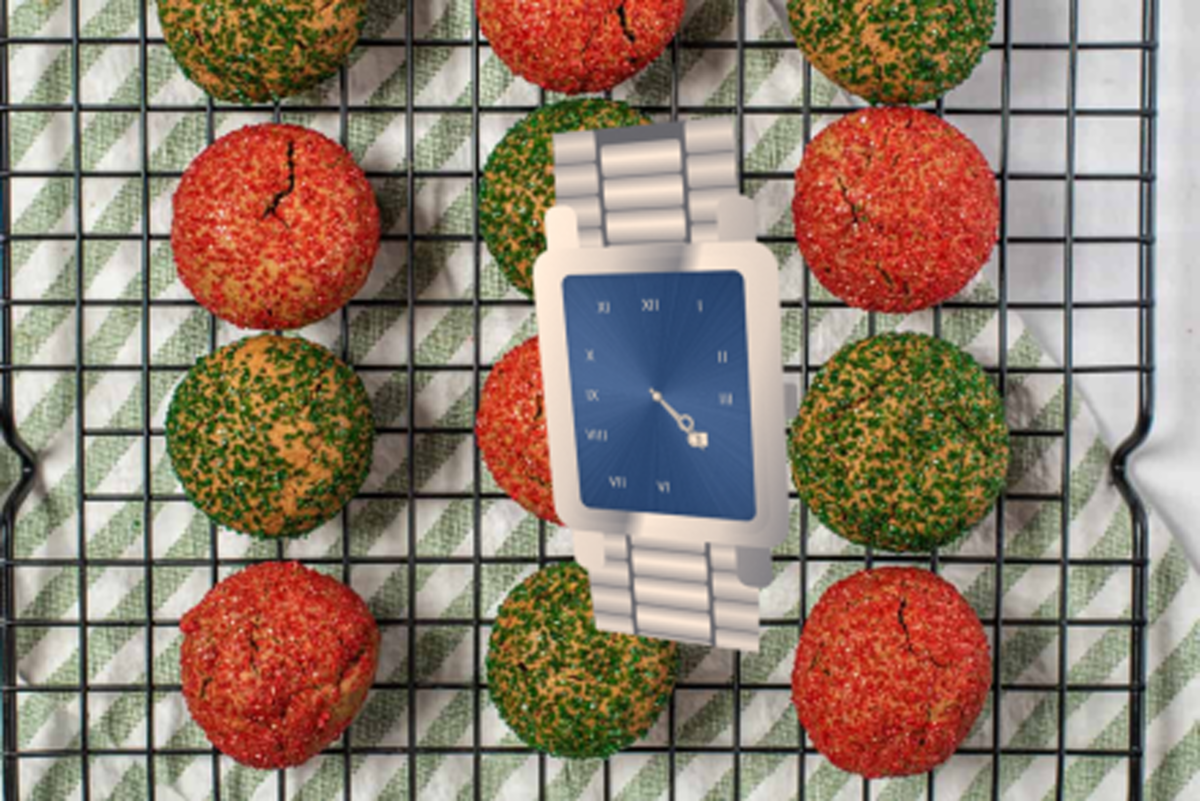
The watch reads **4:23**
